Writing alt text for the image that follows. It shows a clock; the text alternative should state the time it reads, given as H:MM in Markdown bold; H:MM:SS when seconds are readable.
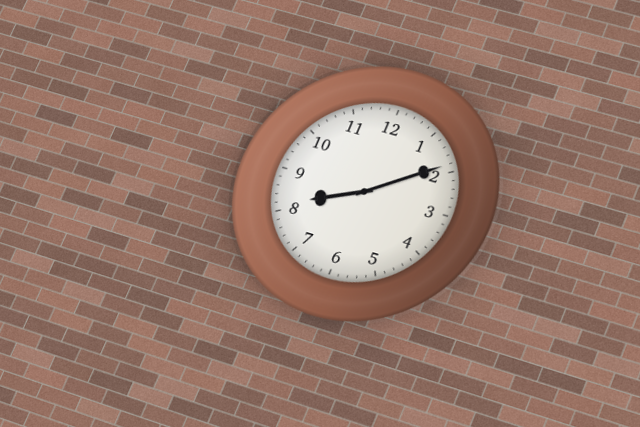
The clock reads **8:09**
